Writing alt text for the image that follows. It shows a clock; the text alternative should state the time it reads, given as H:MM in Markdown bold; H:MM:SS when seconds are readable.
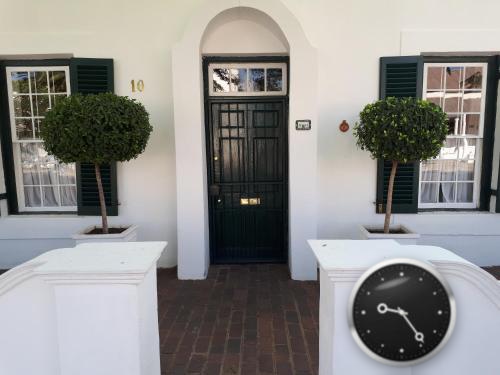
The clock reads **9:24**
